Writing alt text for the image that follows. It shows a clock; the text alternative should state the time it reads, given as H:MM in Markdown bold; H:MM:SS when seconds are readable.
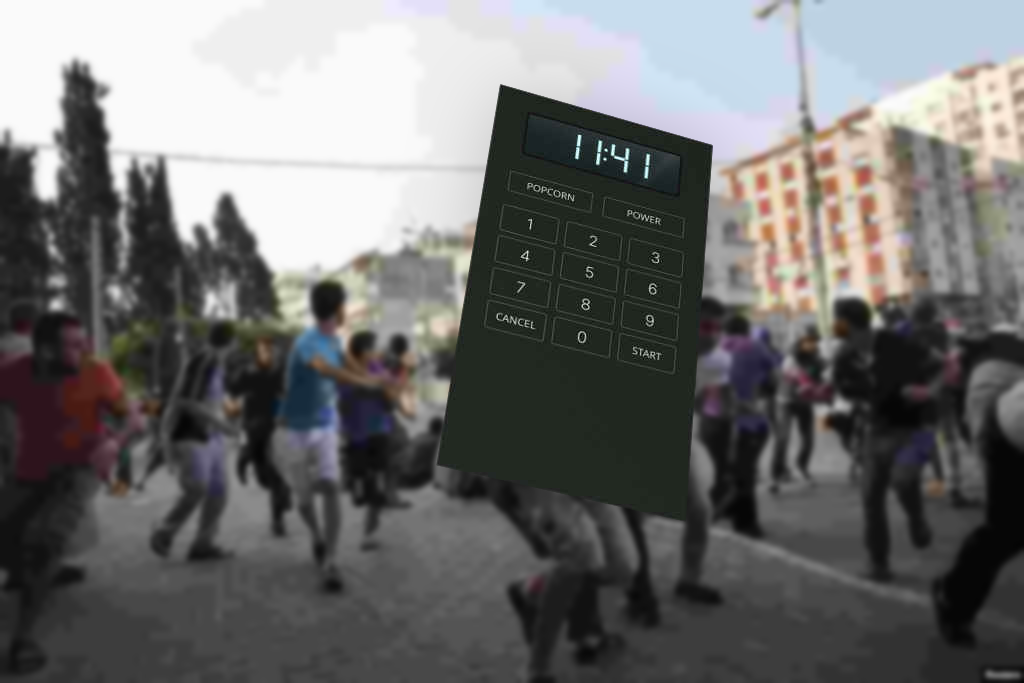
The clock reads **11:41**
